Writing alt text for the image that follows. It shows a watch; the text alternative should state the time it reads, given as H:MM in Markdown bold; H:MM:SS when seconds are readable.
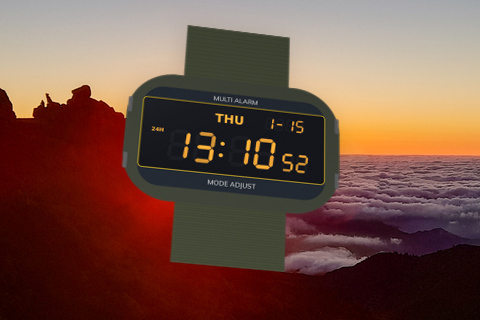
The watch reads **13:10:52**
